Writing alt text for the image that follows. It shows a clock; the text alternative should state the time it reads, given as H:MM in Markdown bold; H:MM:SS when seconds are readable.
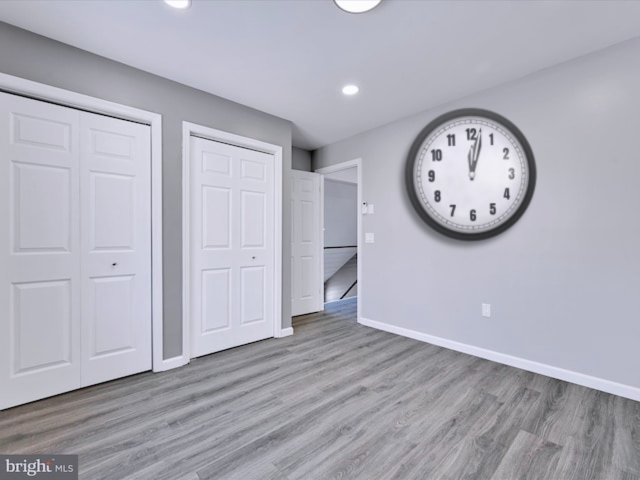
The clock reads **12:02**
